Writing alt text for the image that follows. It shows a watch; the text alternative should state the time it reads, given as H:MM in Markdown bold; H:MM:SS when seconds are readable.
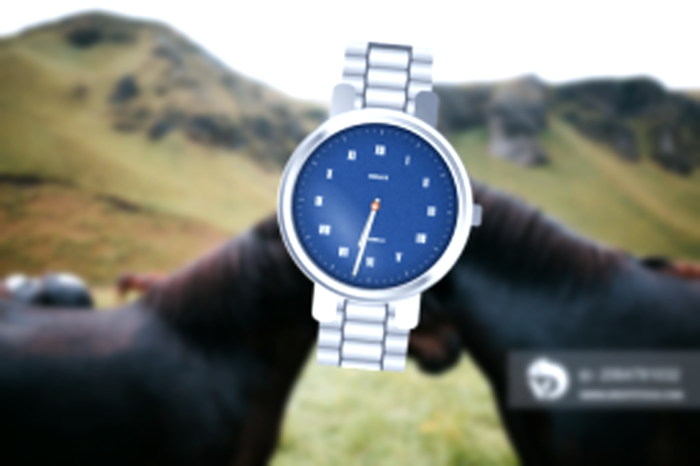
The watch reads **6:32**
